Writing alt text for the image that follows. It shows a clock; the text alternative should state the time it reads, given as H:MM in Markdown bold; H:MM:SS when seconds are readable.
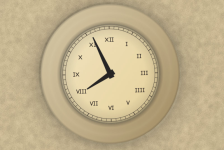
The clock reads **7:56**
